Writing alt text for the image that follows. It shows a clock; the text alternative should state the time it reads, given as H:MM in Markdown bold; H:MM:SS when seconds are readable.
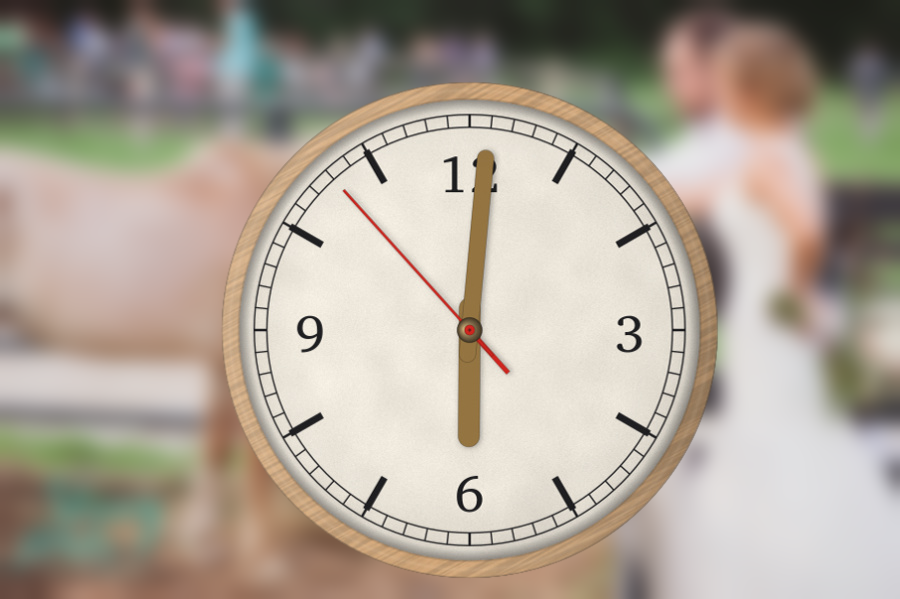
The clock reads **6:00:53**
